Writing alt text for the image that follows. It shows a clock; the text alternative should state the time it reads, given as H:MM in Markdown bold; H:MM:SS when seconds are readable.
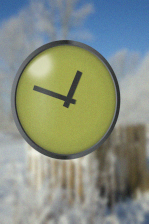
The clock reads **12:48**
